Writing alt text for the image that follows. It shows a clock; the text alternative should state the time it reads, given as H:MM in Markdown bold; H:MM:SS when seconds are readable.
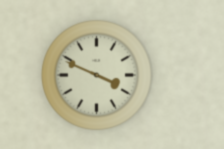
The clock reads **3:49**
